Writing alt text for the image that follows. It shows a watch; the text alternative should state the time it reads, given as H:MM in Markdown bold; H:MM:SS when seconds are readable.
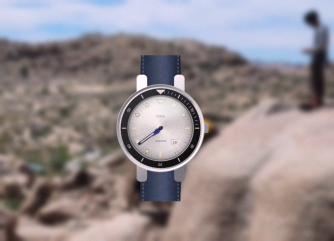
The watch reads **7:39**
